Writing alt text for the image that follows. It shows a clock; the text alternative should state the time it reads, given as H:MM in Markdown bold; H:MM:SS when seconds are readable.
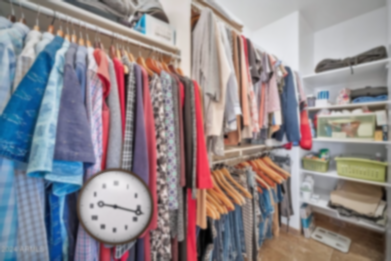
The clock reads **9:17**
